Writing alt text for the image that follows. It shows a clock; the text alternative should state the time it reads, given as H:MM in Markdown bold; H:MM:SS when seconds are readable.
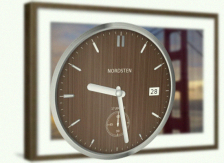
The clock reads **9:28**
